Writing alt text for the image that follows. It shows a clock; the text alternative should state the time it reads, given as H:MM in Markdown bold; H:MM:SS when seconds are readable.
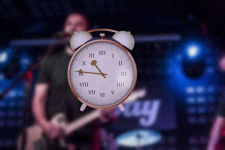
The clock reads **10:46**
